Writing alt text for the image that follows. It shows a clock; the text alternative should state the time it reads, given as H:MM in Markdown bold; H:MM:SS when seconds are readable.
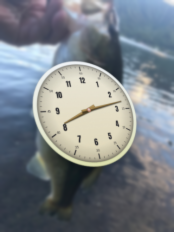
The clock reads **8:13**
